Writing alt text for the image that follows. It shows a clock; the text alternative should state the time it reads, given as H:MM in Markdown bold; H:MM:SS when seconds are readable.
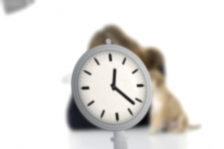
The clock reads **12:22**
